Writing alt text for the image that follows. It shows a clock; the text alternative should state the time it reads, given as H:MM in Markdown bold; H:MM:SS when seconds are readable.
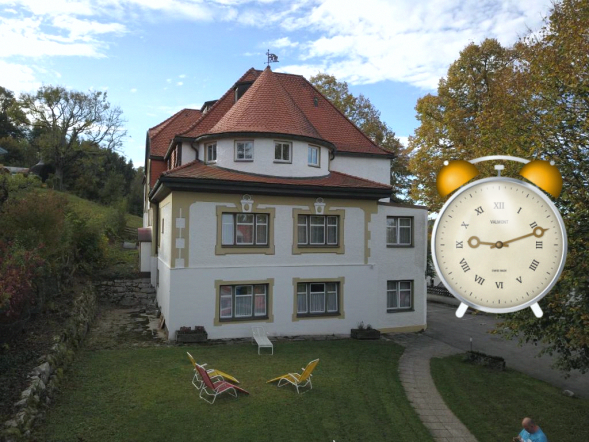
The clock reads **9:12**
